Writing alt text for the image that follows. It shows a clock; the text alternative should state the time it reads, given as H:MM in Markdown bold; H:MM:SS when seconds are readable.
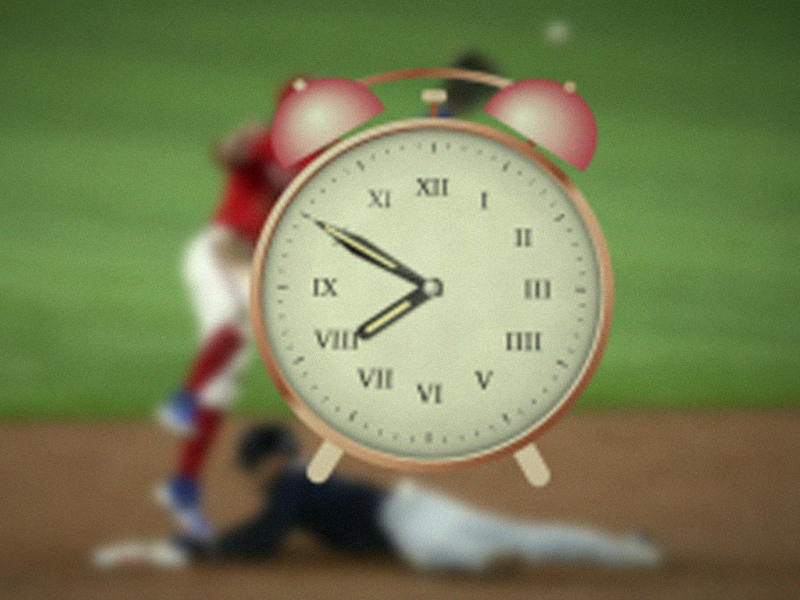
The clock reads **7:50**
